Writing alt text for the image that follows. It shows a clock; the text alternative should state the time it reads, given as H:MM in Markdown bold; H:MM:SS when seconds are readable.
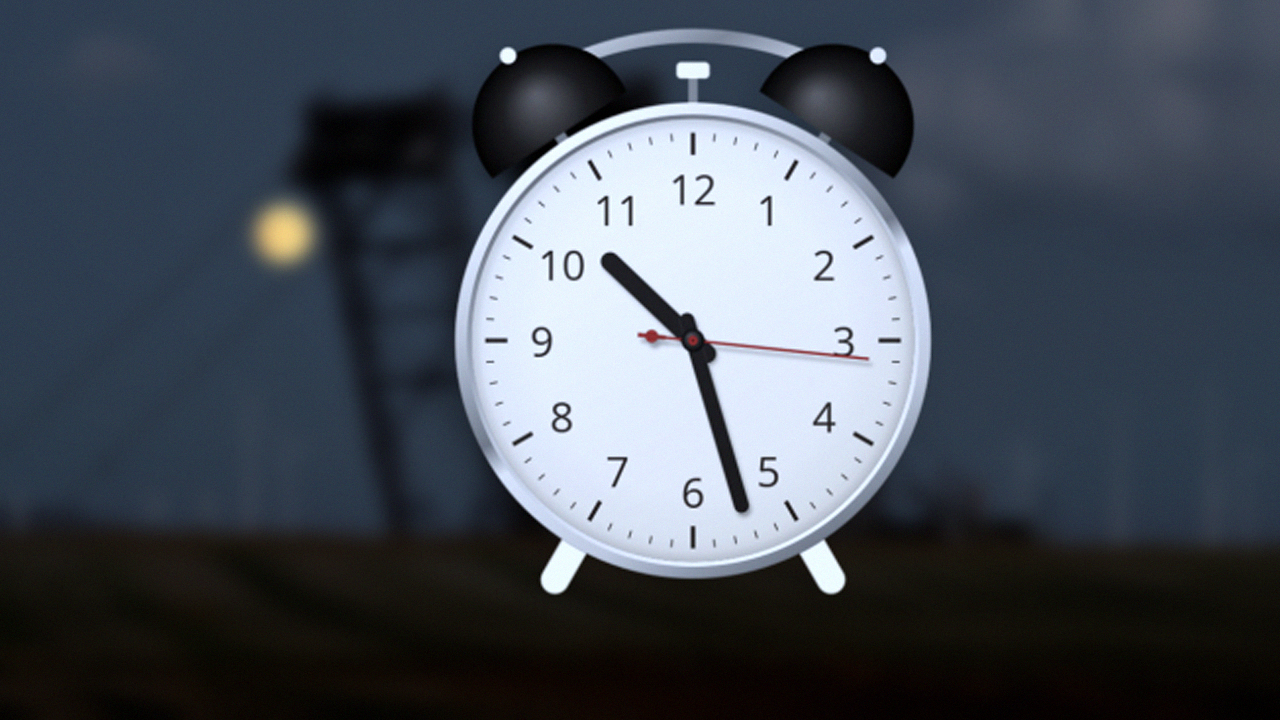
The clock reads **10:27:16**
